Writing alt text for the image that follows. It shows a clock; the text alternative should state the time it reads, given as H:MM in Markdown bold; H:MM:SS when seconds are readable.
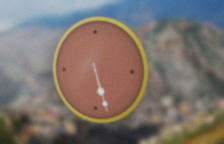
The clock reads **5:27**
